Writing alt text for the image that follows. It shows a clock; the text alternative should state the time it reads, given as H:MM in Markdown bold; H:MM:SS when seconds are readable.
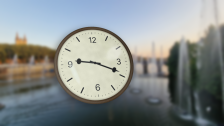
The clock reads **9:19**
